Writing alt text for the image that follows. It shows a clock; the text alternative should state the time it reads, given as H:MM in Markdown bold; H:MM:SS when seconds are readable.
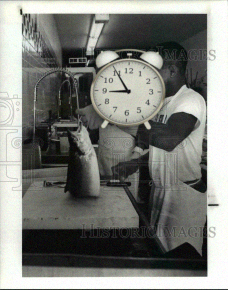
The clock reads **8:55**
